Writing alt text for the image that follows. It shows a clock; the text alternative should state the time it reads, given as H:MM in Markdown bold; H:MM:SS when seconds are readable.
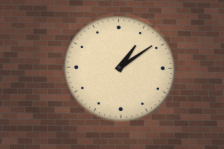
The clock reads **1:09**
